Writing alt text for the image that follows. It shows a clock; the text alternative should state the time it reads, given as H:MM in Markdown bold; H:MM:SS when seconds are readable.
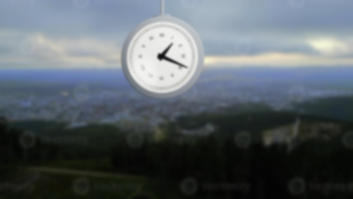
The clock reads **1:19**
